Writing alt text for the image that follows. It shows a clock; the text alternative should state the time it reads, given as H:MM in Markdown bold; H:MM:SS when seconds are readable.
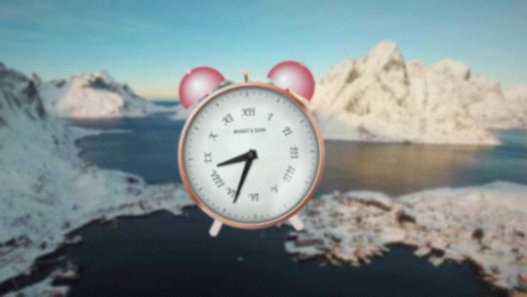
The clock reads **8:34**
